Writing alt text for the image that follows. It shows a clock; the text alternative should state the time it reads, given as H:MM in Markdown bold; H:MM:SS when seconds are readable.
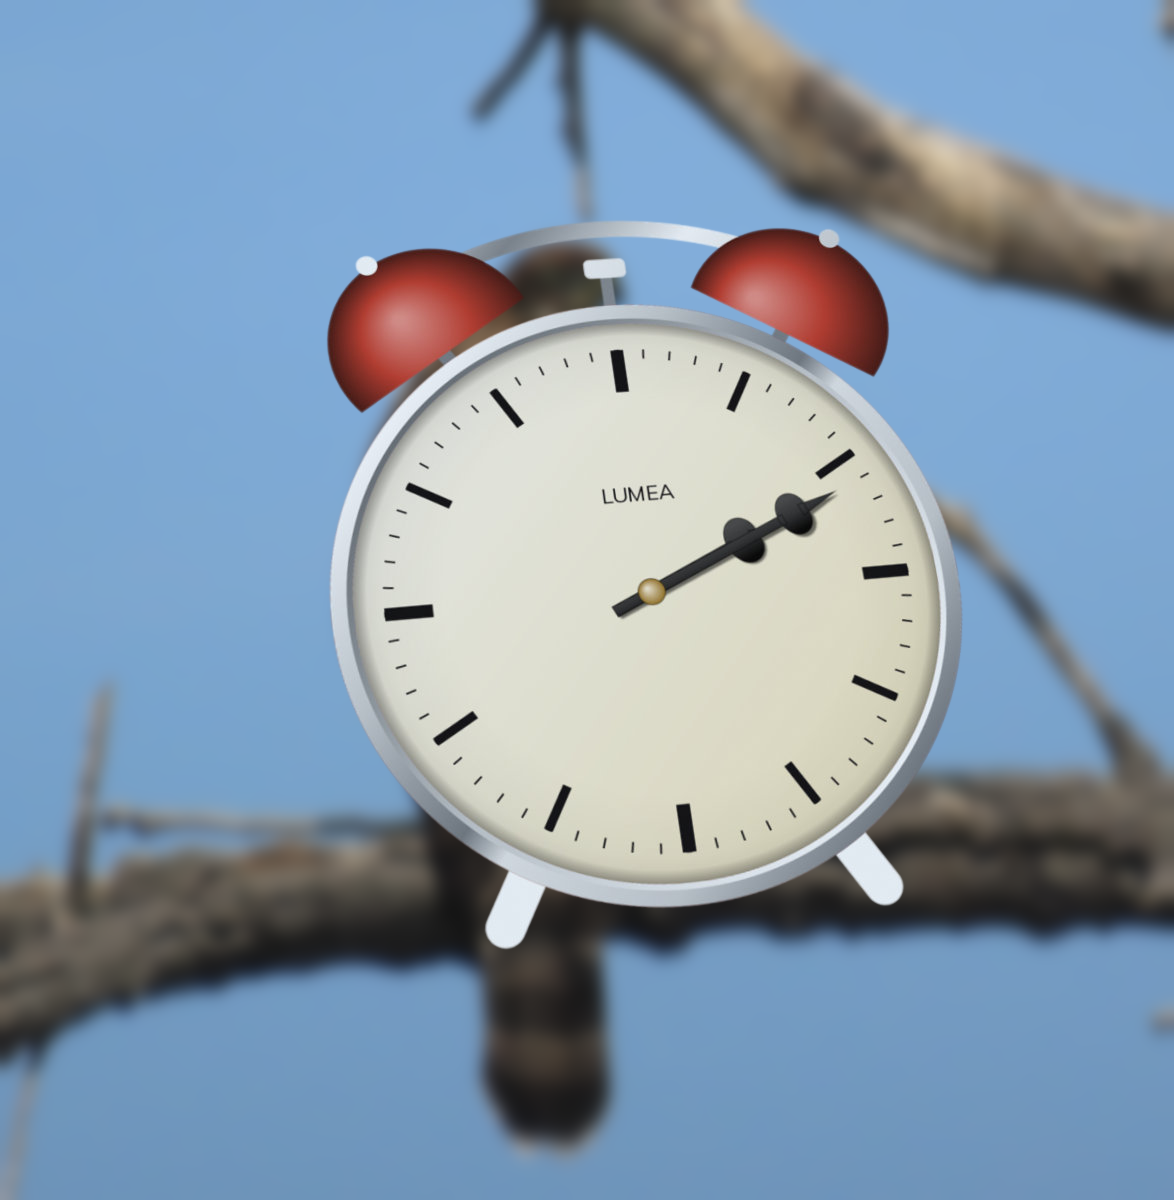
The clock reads **2:11**
